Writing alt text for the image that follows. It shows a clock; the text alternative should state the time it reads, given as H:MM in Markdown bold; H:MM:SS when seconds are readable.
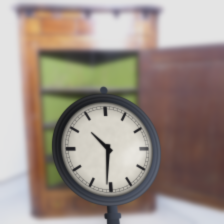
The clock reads **10:31**
